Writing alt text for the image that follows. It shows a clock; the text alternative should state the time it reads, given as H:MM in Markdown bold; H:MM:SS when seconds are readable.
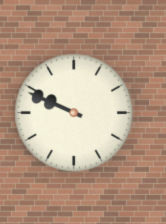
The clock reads **9:49**
